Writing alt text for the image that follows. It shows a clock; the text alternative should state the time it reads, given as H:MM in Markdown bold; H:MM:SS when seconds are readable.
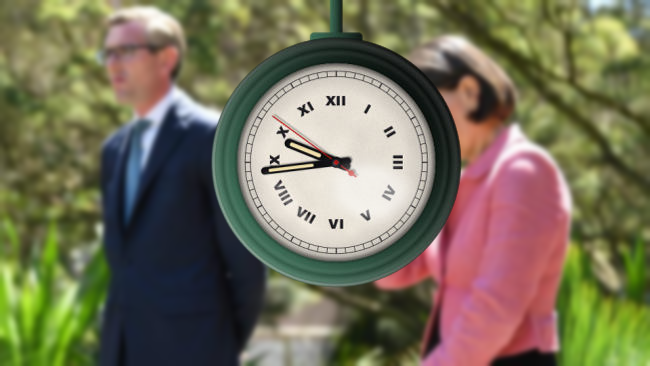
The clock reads **9:43:51**
